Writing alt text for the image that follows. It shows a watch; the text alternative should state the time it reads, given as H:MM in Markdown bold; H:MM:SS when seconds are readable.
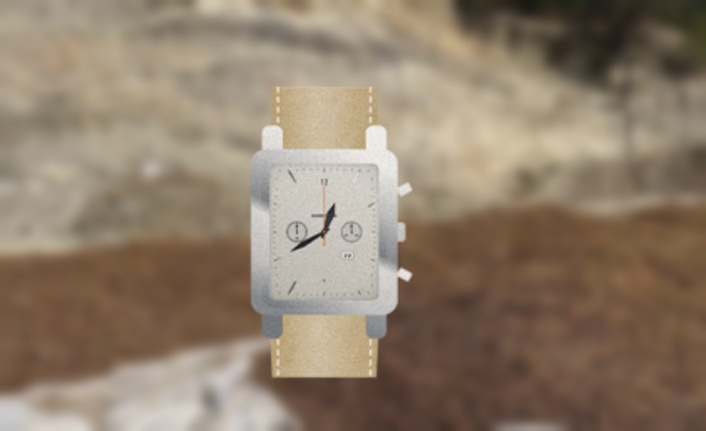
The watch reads **12:40**
